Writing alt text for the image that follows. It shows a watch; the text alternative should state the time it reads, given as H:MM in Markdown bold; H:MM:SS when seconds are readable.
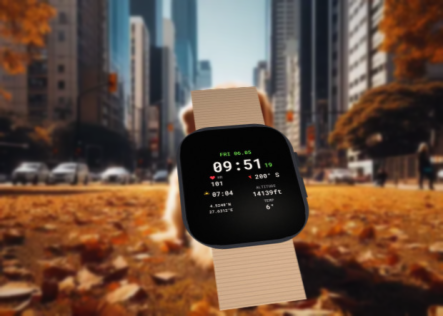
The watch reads **9:51**
